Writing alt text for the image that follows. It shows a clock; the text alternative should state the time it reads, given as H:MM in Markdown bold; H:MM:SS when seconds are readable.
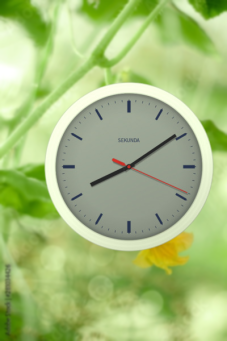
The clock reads **8:09:19**
